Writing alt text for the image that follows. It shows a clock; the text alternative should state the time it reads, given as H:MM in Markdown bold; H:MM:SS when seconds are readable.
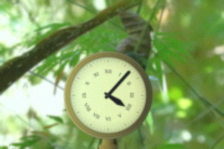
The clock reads **4:07**
